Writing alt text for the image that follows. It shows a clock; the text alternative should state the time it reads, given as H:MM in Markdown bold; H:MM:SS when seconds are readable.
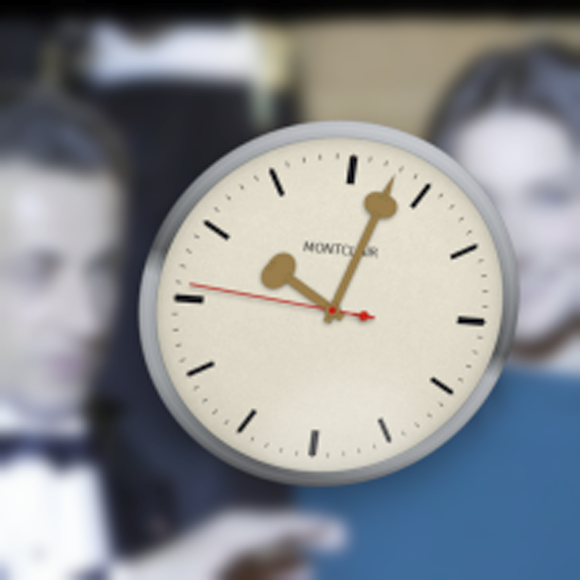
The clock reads **10:02:46**
